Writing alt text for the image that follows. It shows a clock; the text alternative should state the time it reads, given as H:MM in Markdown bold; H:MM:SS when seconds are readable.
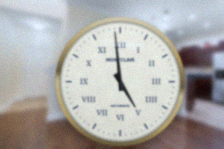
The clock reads **4:59**
